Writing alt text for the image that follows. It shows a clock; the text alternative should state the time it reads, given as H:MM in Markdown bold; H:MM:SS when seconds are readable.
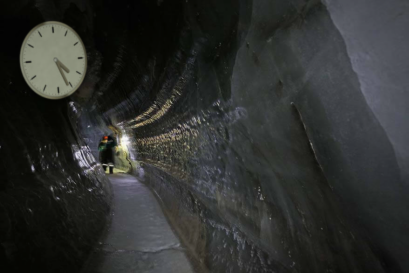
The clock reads **4:26**
